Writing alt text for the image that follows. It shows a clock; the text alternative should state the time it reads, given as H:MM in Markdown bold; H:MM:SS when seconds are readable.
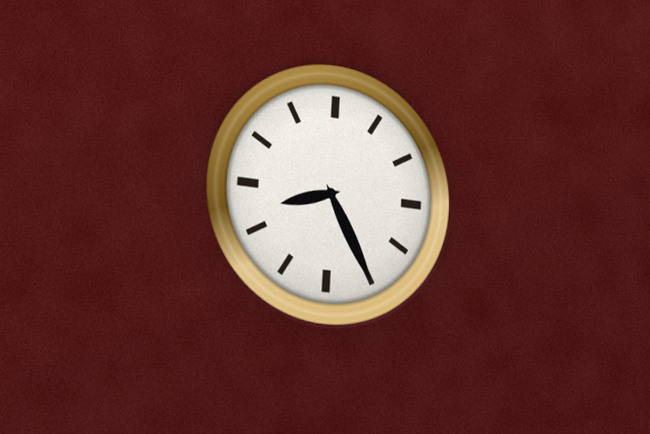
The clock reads **8:25**
